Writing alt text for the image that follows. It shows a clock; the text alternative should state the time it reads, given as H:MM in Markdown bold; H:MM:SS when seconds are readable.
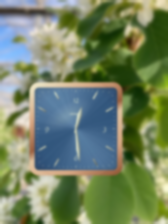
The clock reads **12:29**
